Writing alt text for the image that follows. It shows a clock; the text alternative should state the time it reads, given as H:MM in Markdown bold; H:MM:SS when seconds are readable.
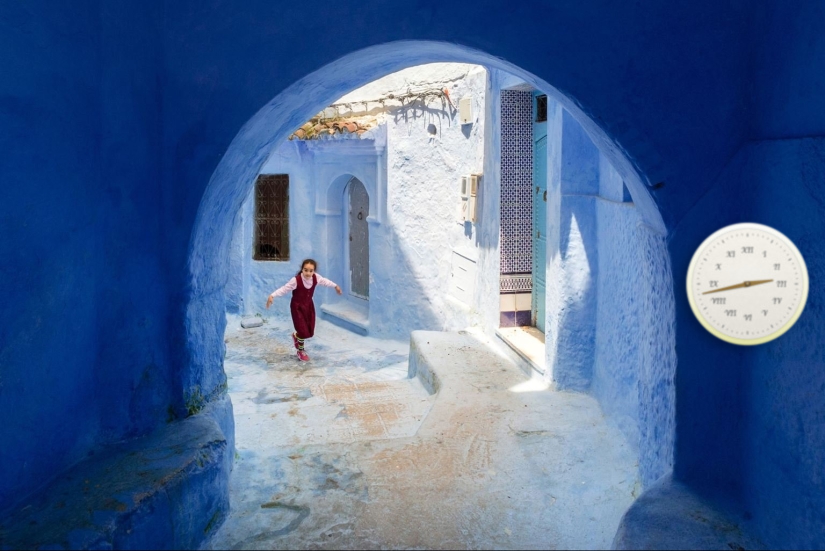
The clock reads **2:43**
